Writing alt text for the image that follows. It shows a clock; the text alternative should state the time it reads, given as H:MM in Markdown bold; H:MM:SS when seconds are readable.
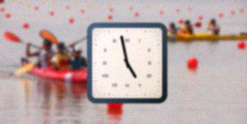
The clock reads **4:58**
